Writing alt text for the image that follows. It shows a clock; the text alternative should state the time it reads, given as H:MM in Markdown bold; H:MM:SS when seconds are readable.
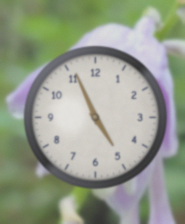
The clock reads **4:56**
